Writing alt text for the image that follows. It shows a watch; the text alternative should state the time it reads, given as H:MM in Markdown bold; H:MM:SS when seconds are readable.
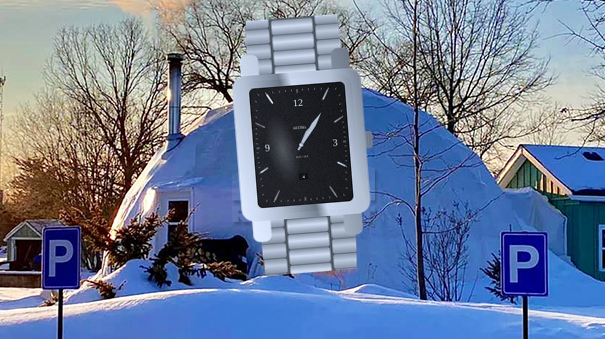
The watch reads **1:06**
